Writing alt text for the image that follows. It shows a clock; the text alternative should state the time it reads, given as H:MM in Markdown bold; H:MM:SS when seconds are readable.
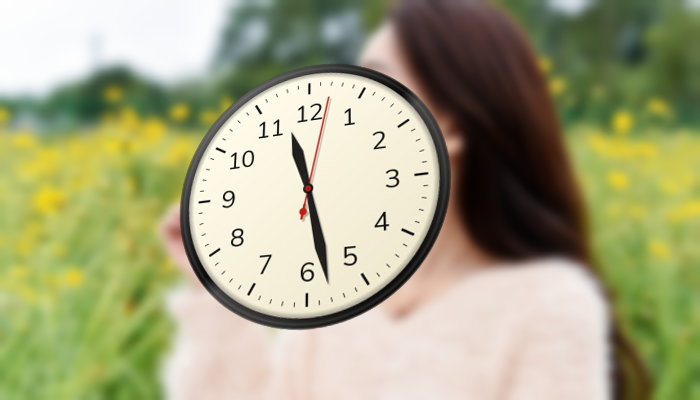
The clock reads **11:28:02**
